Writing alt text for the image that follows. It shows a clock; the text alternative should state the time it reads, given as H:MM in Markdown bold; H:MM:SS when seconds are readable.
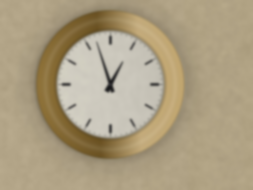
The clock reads **12:57**
